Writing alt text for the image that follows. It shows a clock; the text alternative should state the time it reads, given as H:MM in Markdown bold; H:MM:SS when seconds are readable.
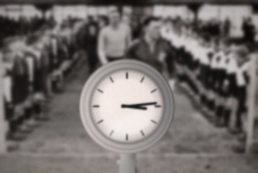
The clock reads **3:14**
